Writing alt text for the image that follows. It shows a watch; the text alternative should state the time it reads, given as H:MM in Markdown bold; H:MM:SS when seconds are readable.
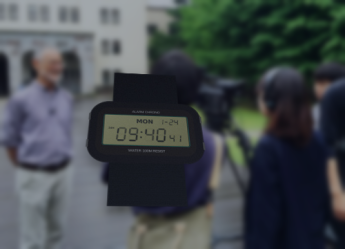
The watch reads **9:40:41**
